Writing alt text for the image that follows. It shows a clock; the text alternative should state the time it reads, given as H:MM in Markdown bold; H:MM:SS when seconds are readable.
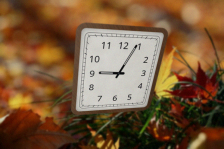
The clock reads **9:04**
